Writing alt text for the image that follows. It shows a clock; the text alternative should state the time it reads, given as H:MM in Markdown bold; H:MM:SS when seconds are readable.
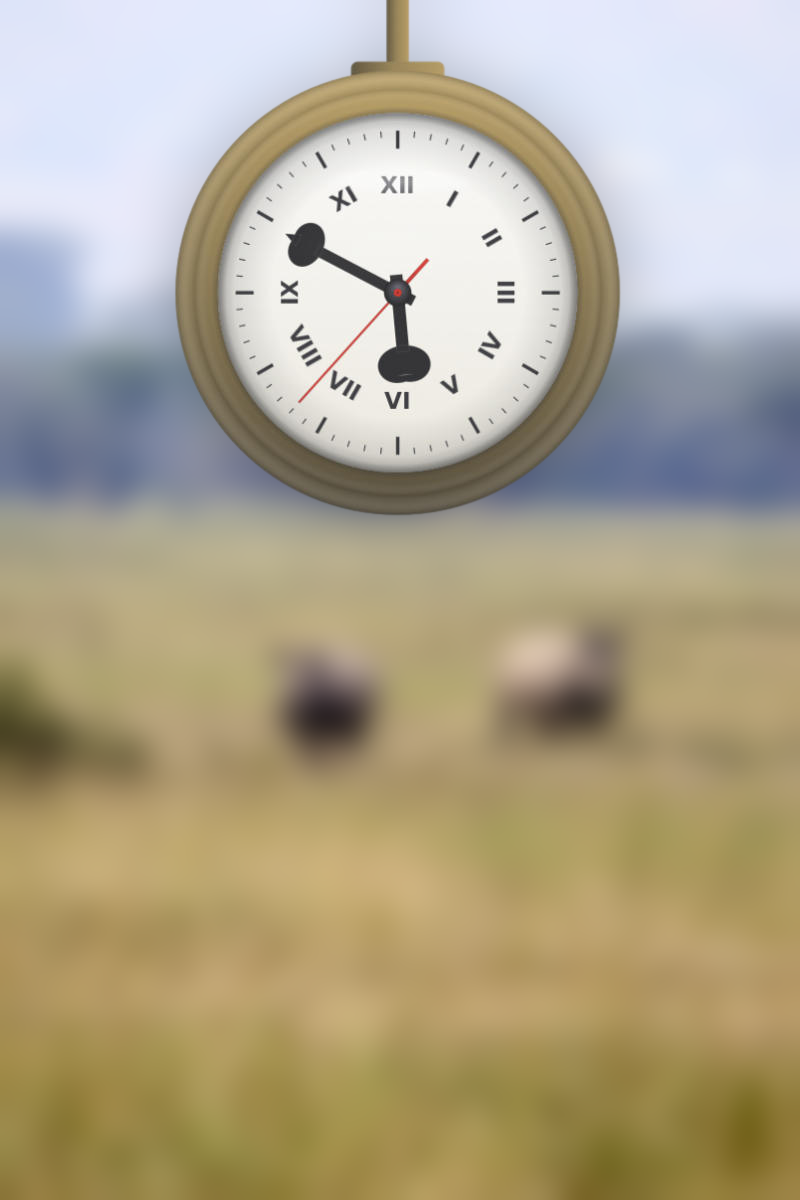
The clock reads **5:49:37**
